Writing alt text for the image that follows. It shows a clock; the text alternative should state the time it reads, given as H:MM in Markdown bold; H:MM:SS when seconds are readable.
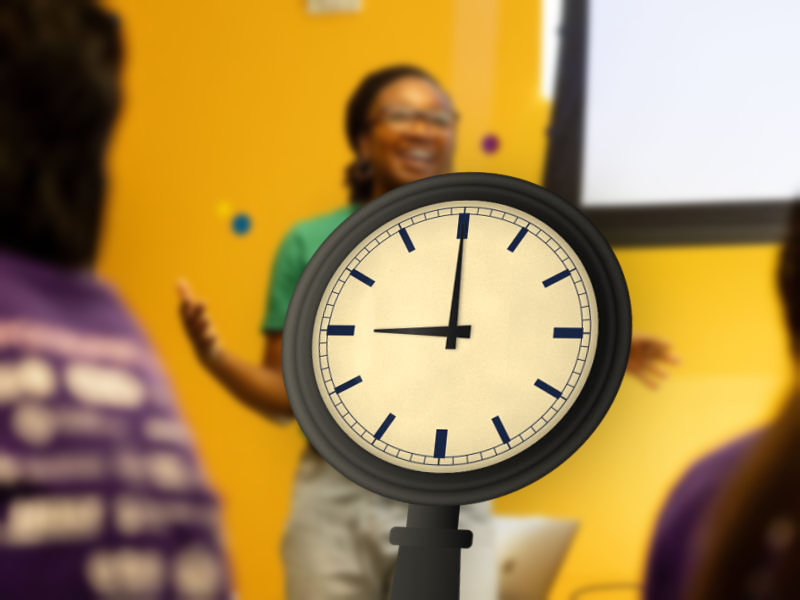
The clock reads **9:00**
